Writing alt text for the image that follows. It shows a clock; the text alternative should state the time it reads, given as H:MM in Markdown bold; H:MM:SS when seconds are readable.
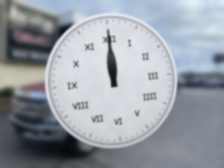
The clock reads **12:00**
